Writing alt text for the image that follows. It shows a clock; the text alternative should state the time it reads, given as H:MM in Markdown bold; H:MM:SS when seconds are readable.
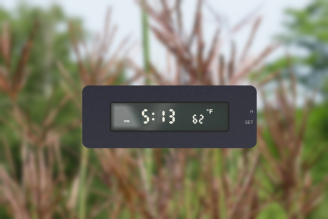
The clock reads **5:13**
